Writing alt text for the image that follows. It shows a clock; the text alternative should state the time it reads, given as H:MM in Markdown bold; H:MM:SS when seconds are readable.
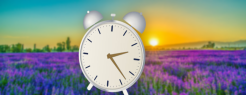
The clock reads **2:23**
